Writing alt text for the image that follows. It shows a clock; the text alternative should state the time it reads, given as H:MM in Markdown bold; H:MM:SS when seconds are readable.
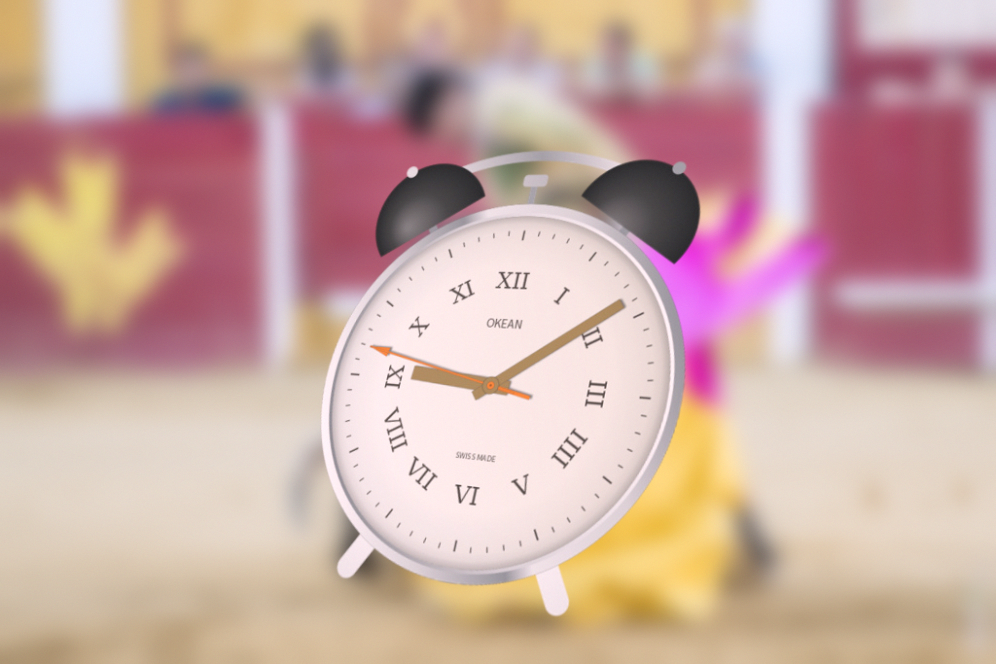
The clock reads **9:08:47**
